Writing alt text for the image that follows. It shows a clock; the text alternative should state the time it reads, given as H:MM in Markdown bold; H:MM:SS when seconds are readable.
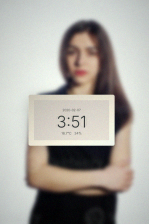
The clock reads **3:51**
